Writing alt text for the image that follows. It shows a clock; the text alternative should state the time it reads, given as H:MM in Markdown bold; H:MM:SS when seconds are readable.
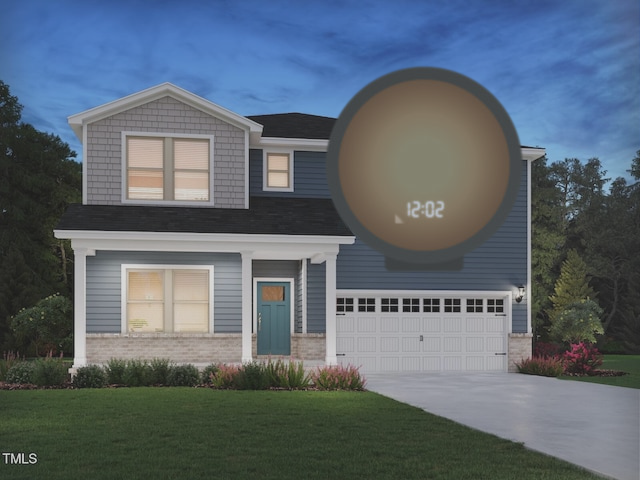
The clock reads **12:02**
